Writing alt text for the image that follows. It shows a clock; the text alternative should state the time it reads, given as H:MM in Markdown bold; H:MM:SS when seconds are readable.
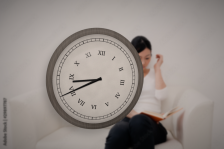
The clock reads **8:40**
